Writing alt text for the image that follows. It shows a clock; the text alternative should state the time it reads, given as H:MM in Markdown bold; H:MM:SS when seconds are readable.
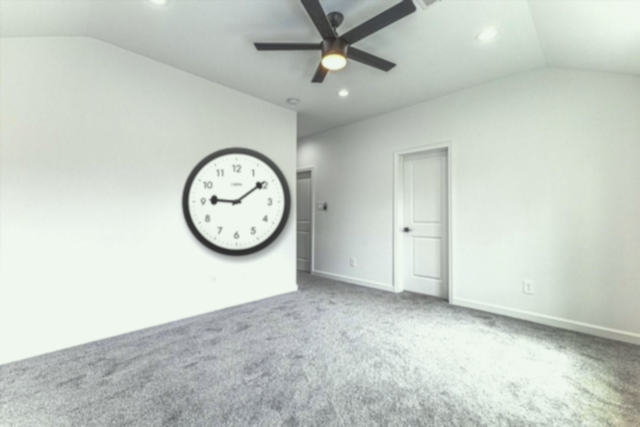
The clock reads **9:09**
